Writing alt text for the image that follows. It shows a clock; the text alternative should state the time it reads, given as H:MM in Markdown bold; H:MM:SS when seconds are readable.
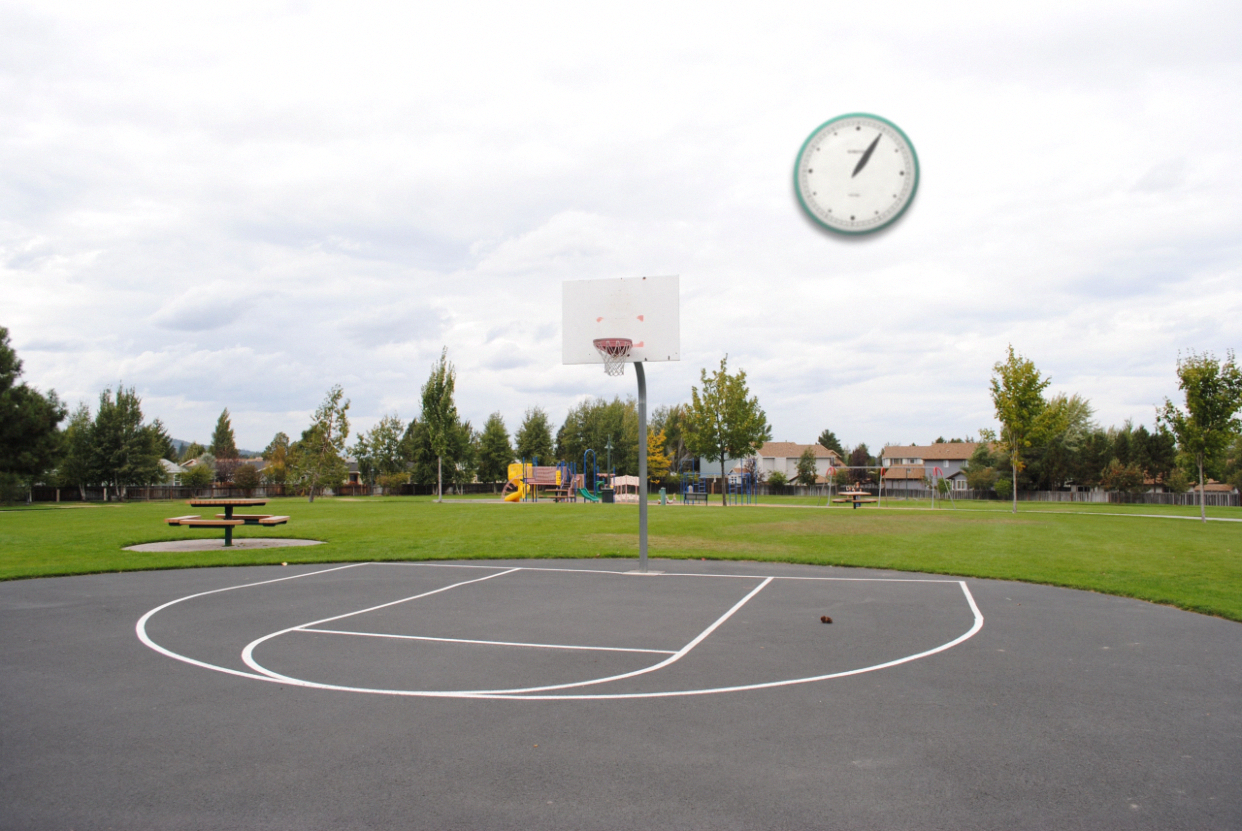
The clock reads **1:05**
